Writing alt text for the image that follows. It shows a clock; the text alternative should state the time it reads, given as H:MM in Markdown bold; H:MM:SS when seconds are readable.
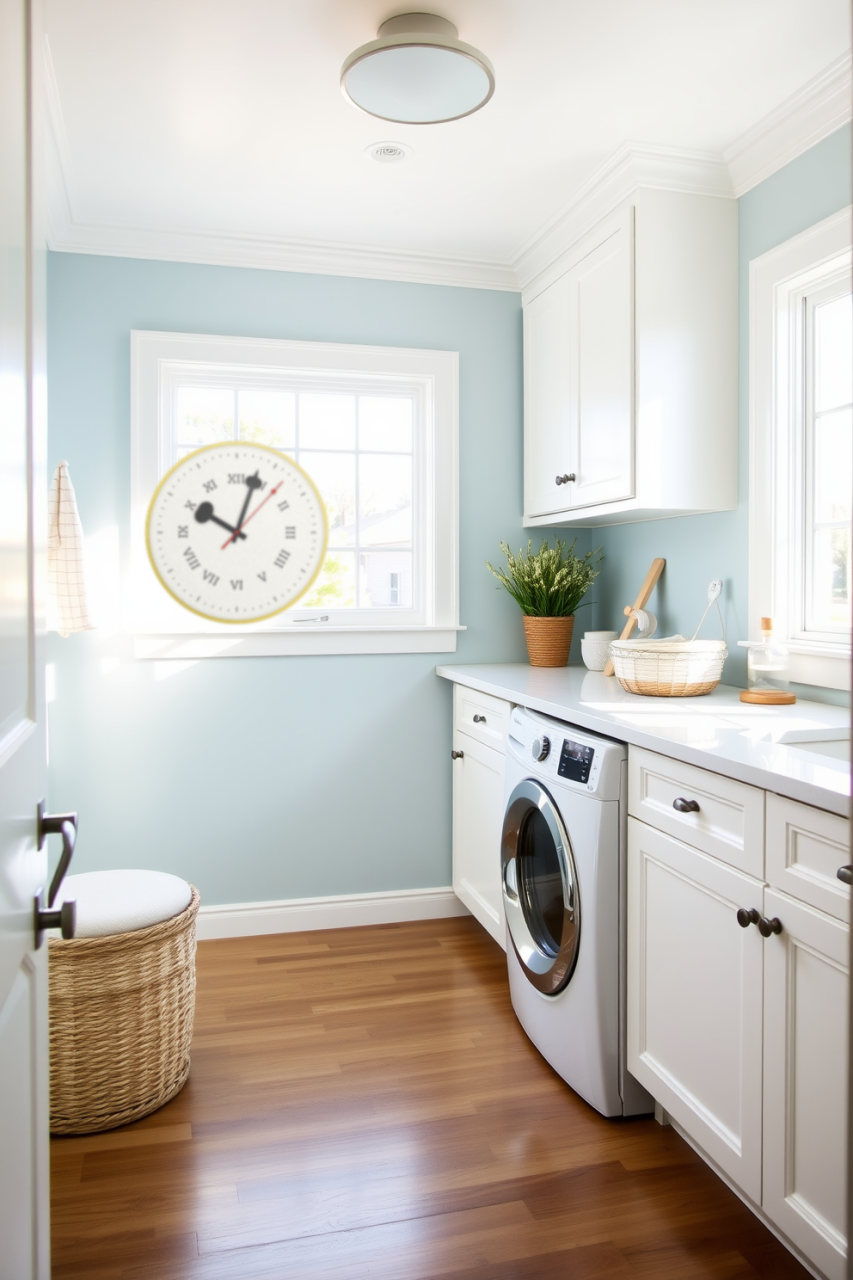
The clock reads **10:03:07**
